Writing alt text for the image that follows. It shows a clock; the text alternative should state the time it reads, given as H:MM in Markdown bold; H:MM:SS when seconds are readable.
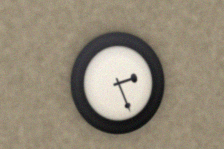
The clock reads **2:26**
